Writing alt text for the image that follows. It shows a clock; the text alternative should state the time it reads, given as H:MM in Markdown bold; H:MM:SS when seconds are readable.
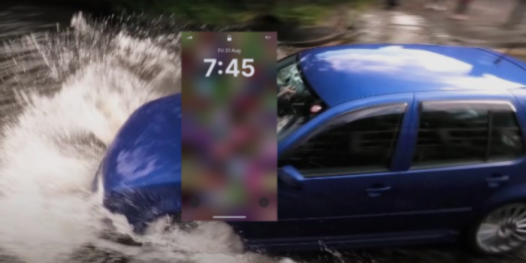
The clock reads **7:45**
